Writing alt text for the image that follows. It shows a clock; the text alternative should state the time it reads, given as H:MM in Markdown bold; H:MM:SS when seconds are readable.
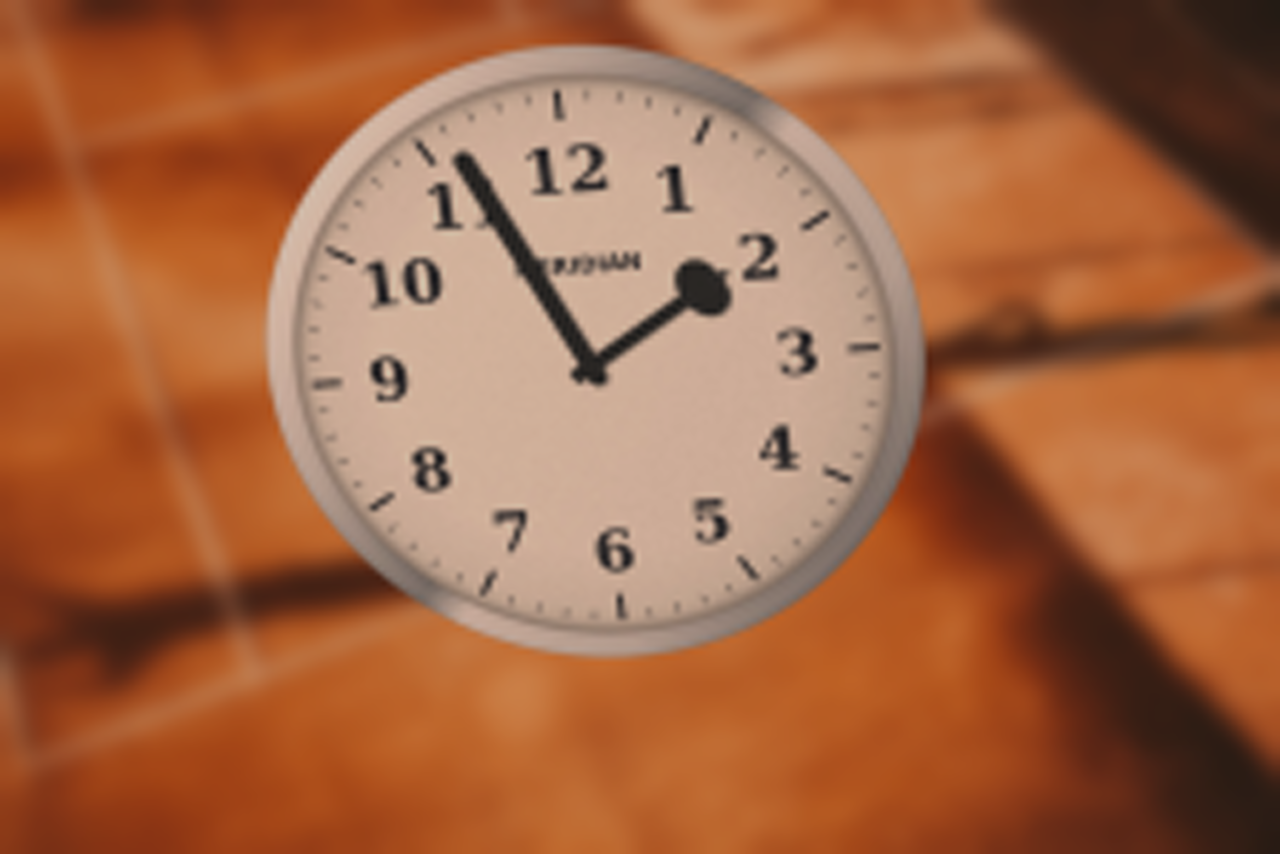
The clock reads **1:56**
